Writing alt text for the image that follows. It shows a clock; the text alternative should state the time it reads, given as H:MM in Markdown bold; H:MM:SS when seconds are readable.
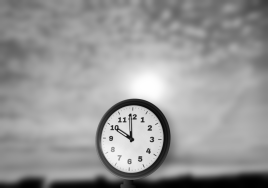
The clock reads **9:59**
